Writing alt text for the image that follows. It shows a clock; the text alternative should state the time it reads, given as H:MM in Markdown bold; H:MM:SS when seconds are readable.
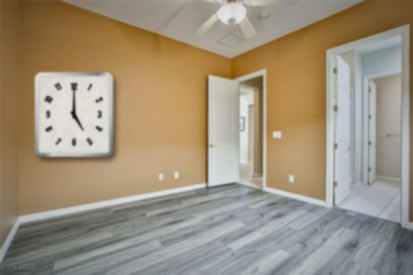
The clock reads **5:00**
